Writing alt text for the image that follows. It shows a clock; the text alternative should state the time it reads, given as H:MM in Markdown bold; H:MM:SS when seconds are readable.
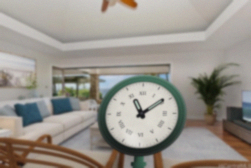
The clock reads **11:09**
